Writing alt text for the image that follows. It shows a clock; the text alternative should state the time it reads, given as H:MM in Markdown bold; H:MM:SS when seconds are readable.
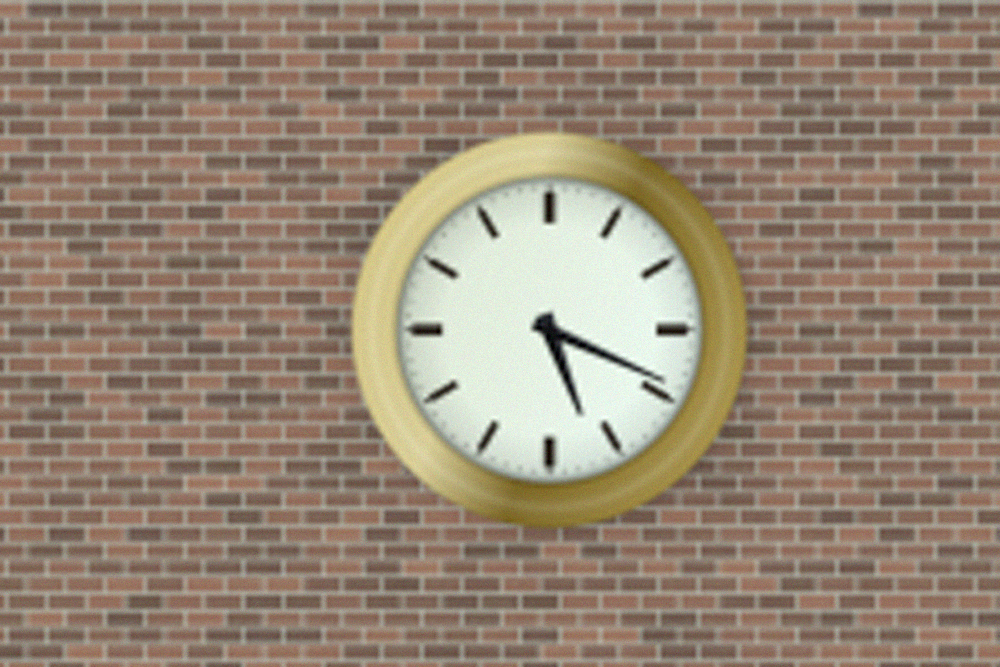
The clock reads **5:19**
